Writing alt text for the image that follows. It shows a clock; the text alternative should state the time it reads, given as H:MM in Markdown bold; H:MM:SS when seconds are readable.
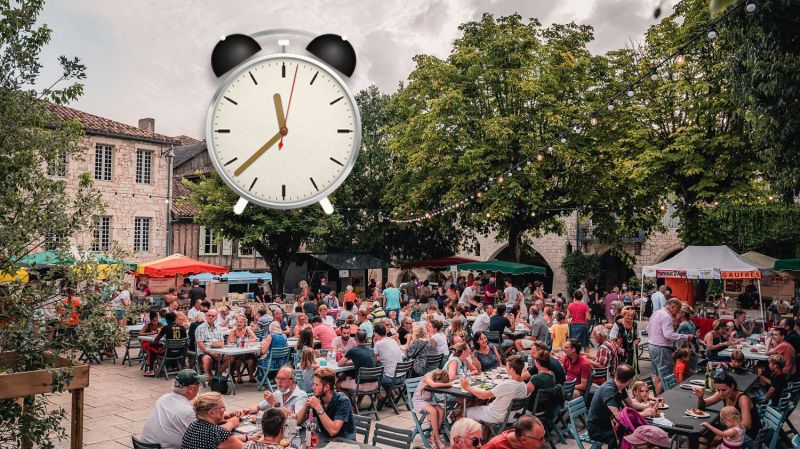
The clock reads **11:38:02**
